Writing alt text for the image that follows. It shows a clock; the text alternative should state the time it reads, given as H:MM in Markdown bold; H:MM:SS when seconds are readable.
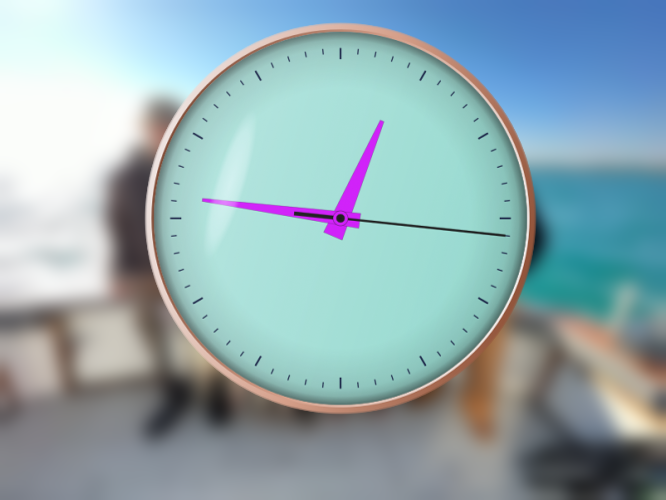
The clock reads **12:46:16**
